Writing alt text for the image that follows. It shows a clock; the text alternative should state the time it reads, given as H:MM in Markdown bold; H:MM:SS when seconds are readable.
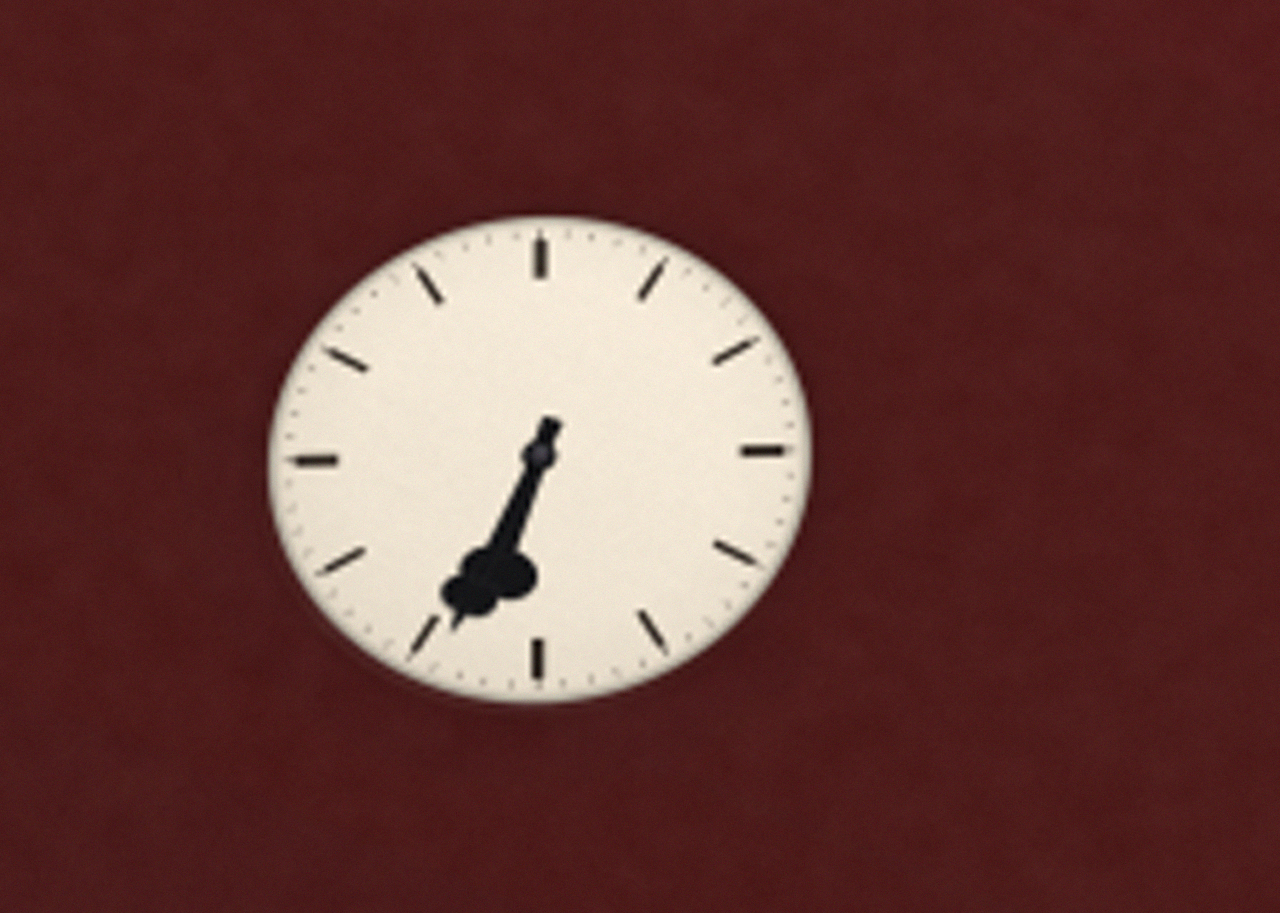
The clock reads **6:34**
